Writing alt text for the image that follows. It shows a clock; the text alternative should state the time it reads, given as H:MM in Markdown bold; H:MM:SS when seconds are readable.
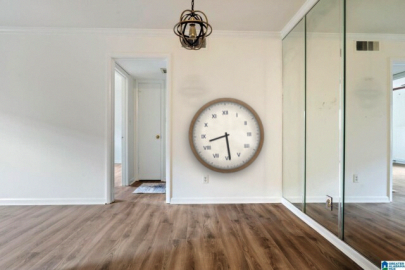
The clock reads **8:29**
